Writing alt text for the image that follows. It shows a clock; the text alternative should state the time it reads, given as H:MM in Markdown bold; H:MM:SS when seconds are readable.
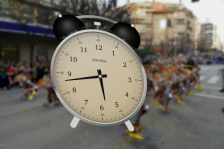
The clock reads **5:43**
